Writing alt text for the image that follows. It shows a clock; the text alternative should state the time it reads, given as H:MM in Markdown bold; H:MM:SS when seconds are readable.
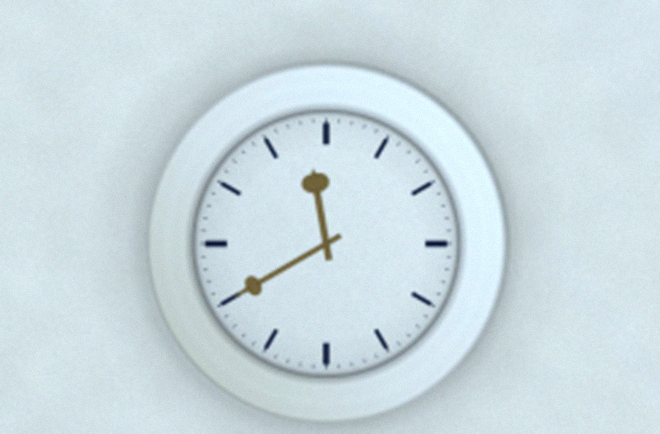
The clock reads **11:40**
